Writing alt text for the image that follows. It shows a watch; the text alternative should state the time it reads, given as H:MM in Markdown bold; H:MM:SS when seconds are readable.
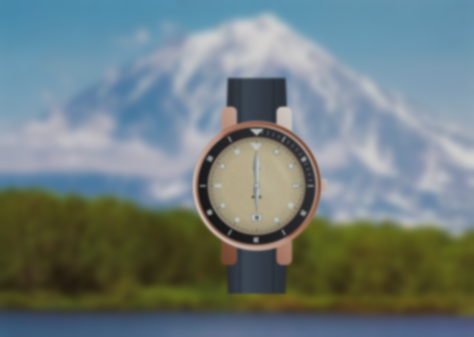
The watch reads **6:00**
